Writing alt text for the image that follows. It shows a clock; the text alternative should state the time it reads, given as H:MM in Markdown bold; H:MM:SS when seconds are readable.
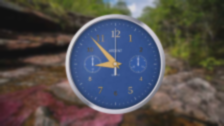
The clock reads **8:53**
